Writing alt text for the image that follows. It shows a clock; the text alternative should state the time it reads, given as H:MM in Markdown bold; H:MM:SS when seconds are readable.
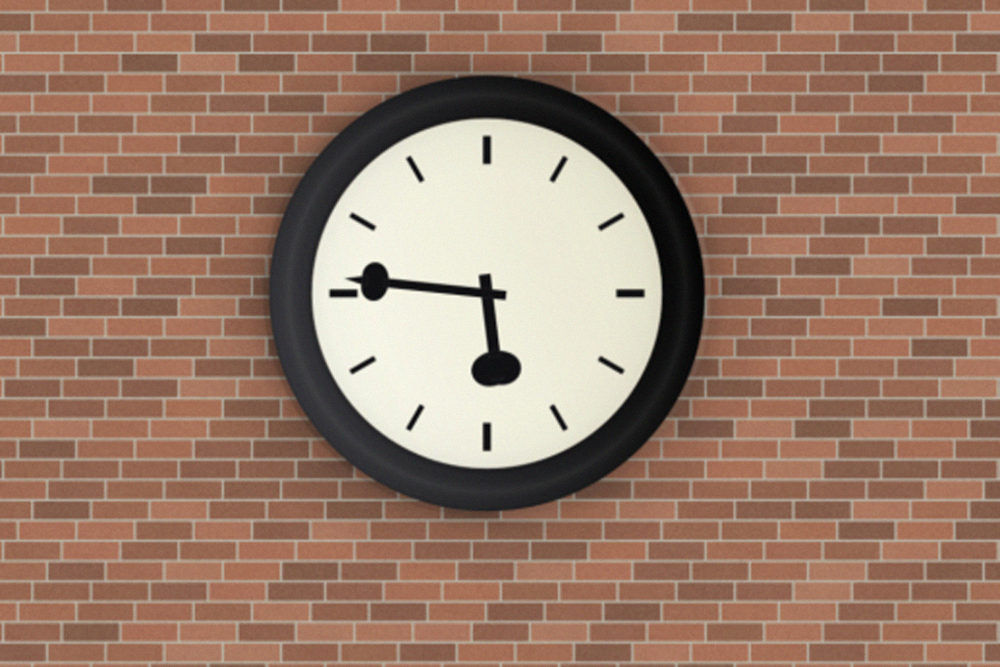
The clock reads **5:46**
